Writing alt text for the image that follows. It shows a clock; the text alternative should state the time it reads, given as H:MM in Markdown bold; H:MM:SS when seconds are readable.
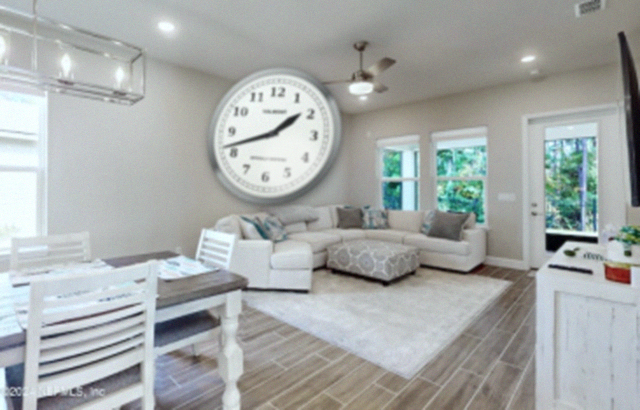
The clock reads **1:42**
